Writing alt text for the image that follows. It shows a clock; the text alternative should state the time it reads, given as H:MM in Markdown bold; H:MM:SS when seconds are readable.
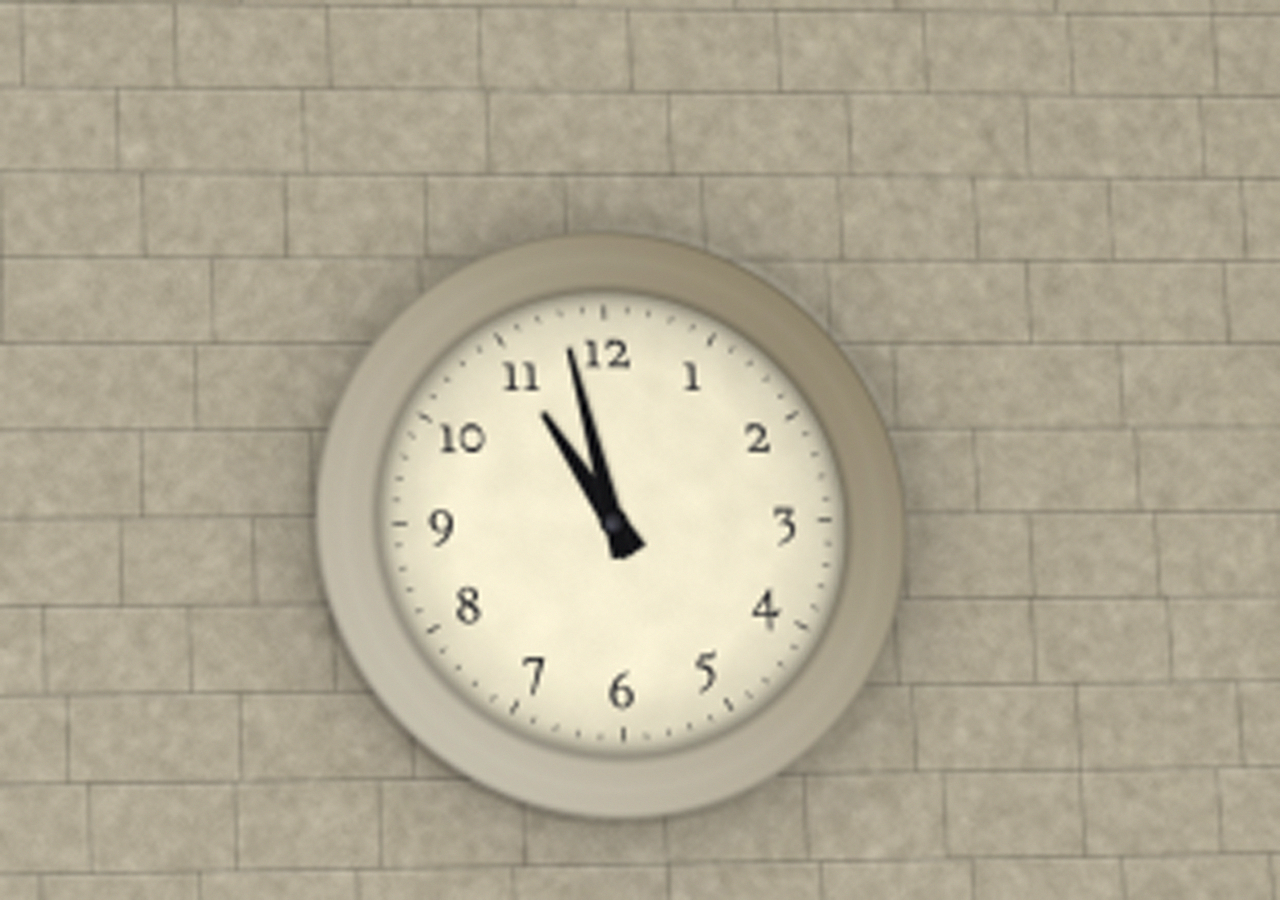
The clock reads **10:58**
